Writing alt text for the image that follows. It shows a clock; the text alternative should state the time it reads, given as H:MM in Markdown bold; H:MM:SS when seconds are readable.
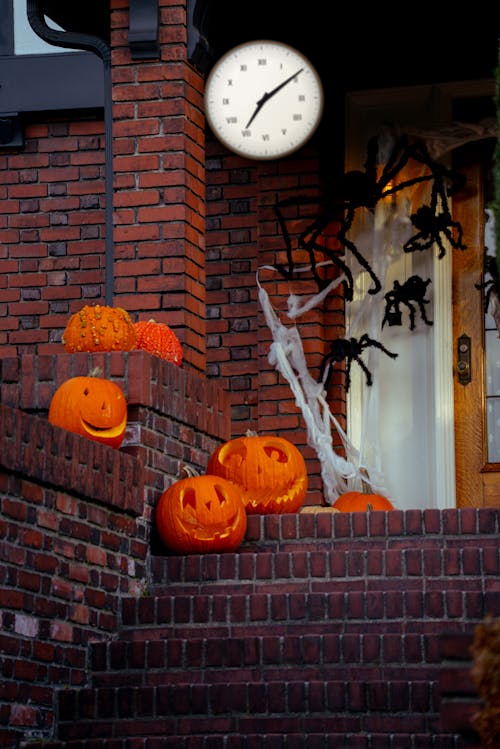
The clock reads **7:09**
